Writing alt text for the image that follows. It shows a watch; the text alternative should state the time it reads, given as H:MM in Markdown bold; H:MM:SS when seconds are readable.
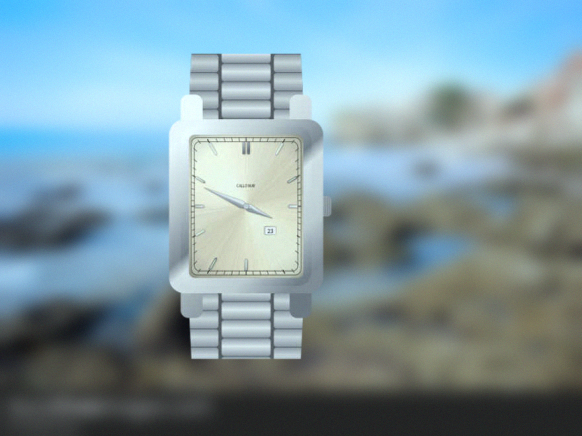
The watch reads **3:49**
